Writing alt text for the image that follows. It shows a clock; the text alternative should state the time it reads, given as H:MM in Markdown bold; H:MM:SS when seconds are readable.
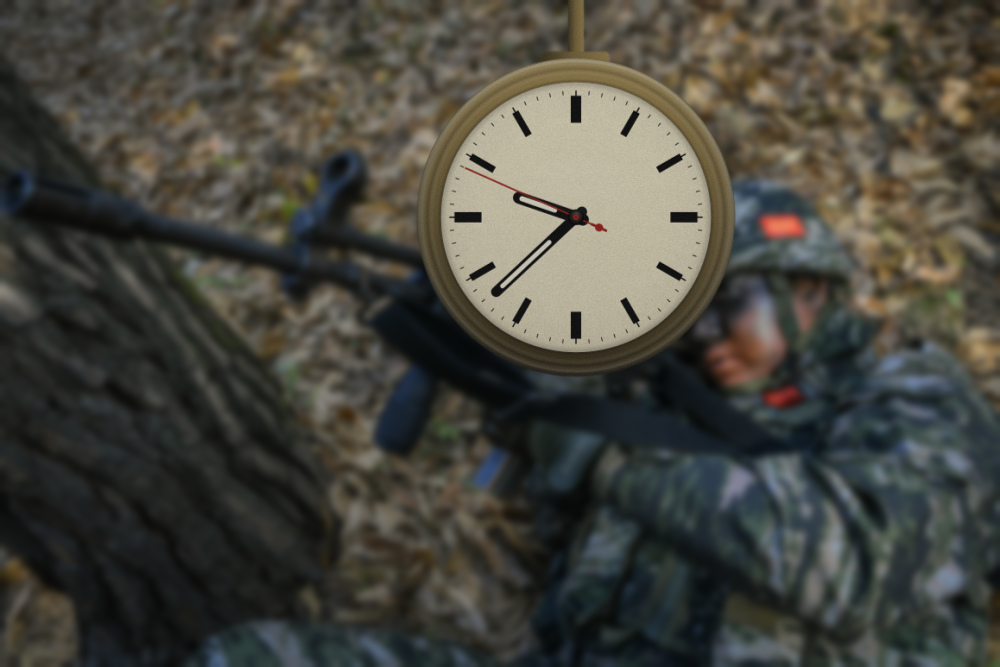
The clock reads **9:37:49**
